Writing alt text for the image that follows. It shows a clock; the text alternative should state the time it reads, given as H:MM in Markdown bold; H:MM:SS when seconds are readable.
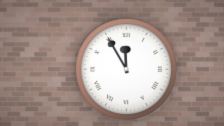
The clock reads **11:55**
